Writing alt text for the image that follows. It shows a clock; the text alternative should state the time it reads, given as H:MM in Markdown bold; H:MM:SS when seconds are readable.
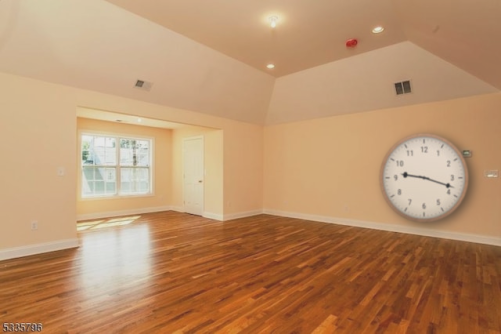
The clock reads **9:18**
